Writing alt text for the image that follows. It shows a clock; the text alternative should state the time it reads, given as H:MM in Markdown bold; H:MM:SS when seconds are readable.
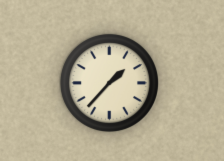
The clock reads **1:37**
